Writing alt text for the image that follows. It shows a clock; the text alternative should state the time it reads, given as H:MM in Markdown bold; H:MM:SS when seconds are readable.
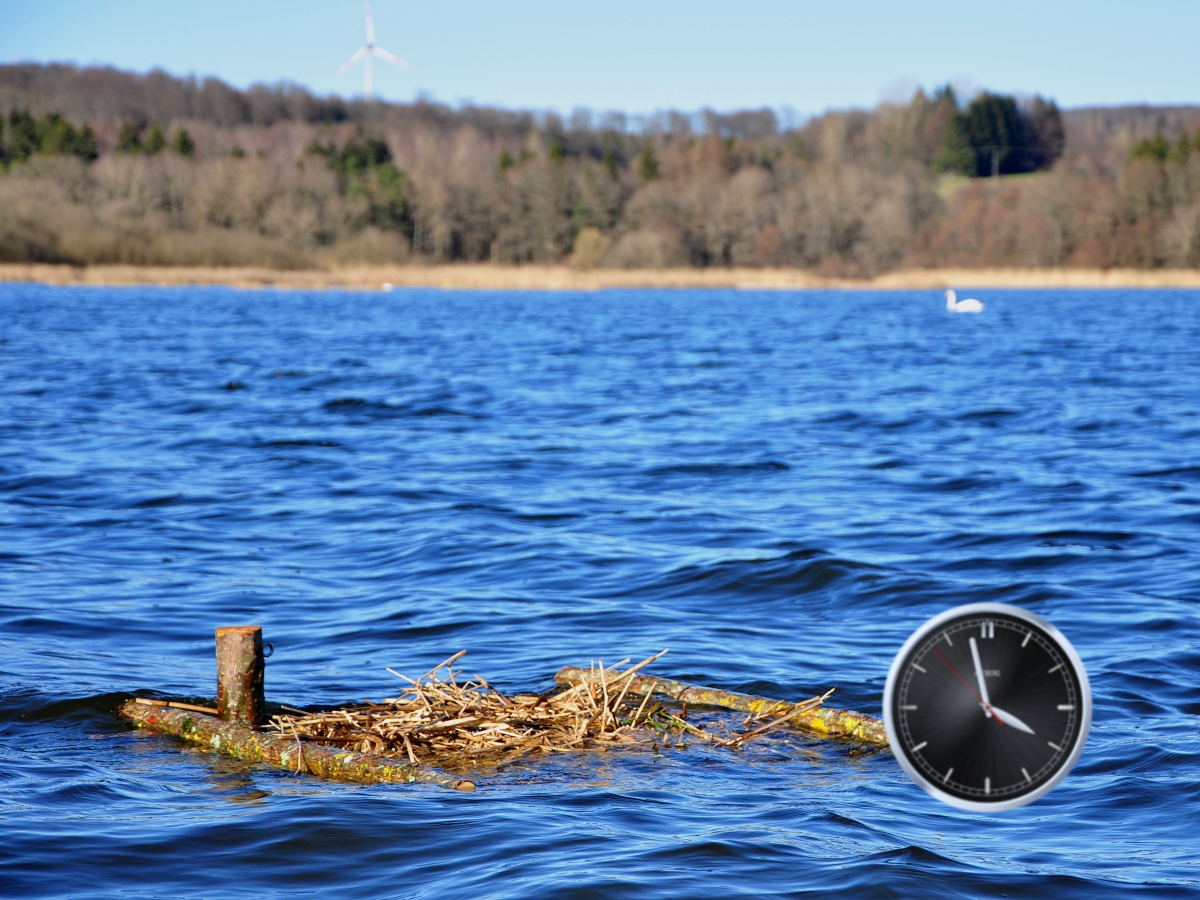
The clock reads **3:57:53**
